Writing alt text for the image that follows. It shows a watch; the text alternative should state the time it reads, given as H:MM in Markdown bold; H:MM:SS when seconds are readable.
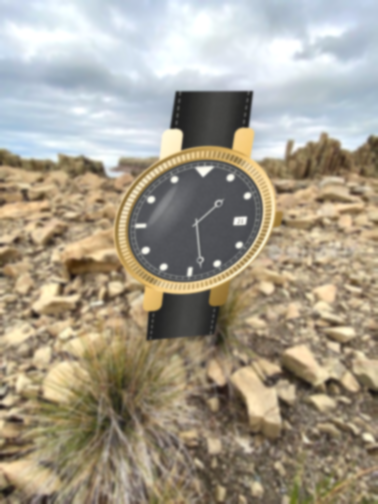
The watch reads **1:28**
